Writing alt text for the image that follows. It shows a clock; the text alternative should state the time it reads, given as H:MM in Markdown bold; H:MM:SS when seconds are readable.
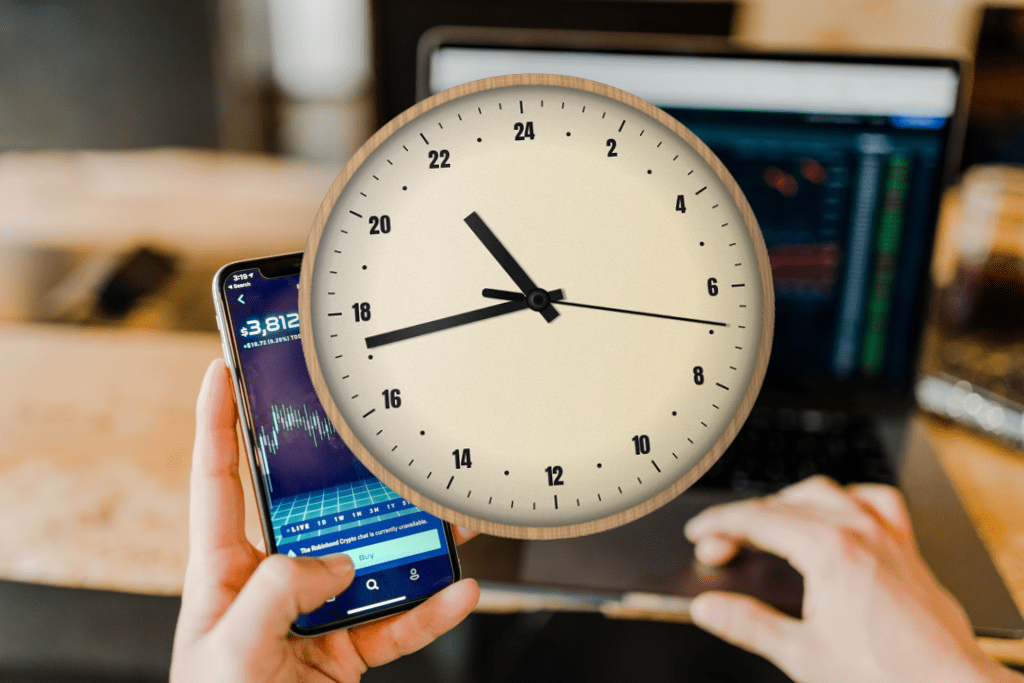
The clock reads **21:43:17**
